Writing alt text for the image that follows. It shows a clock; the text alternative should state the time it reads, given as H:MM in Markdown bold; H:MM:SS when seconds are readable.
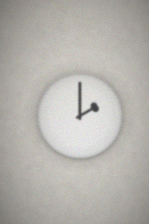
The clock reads **2:00**
